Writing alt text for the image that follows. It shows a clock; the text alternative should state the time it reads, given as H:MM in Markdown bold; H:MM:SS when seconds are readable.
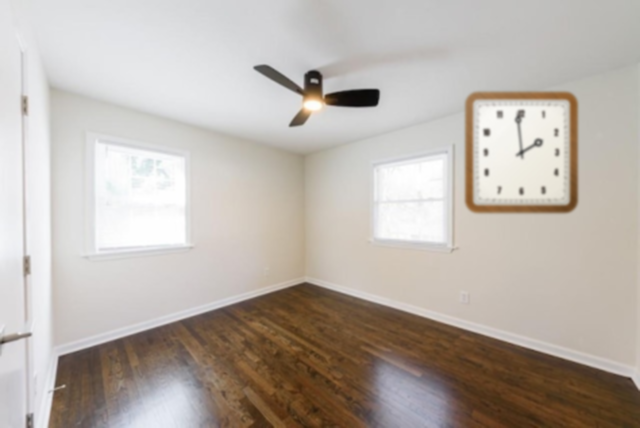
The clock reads **1:59**
